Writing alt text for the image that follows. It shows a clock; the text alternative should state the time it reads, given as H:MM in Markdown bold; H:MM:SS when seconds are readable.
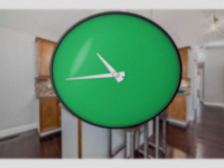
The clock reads **10:44**
